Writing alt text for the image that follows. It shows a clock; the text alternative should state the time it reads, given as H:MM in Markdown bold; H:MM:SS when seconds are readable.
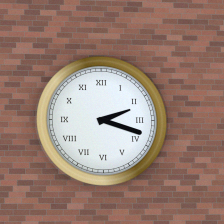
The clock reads **2:18**
